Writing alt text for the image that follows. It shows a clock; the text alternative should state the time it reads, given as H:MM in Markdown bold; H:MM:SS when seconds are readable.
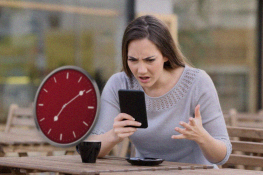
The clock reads **7:09**
